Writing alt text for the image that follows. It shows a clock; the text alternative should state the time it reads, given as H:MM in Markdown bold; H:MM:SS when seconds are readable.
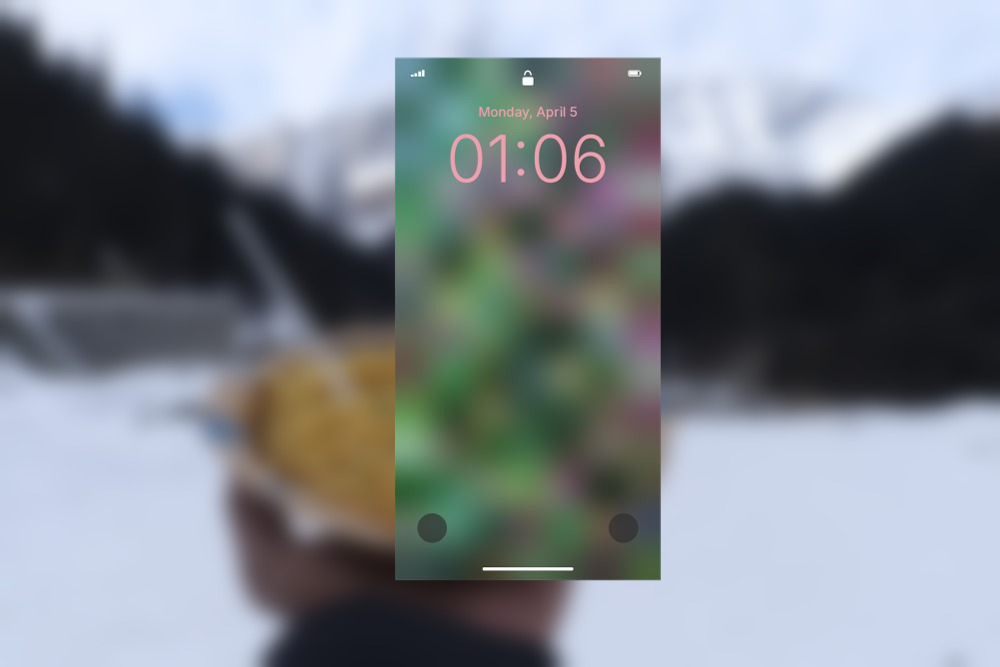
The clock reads **1:06**
